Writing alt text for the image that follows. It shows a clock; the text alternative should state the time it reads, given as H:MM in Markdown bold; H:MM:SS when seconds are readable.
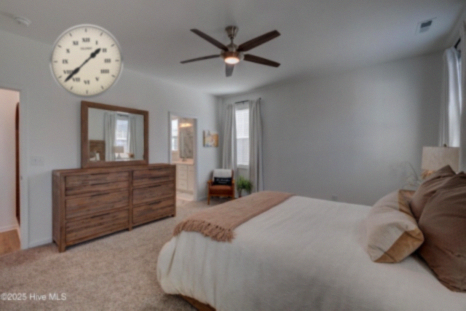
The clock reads **1:38**
